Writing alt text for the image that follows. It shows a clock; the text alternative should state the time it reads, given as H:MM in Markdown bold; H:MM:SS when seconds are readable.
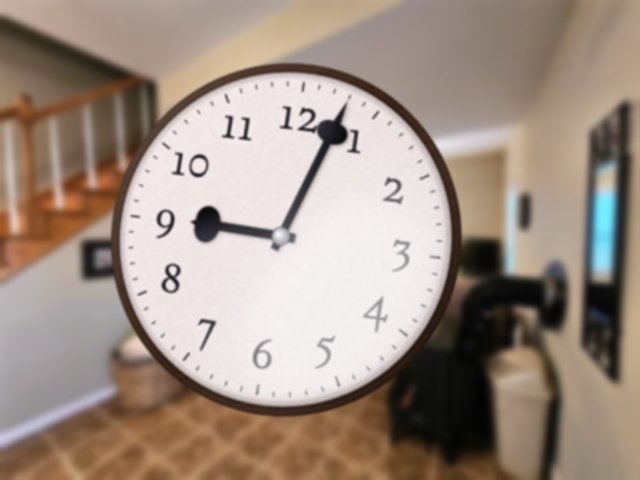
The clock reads **9:03**
